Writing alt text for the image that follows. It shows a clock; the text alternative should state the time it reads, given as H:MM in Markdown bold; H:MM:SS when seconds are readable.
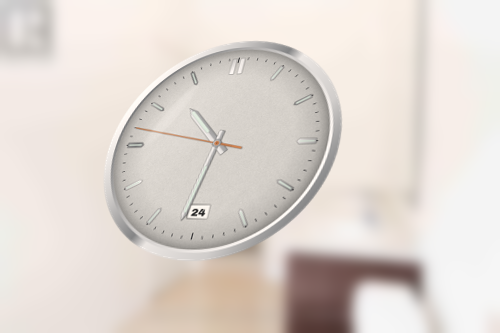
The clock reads **10:31:47**
